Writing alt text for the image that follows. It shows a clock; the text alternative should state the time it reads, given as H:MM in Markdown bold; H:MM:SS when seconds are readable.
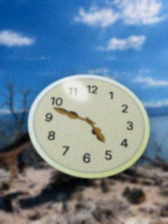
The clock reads **4:48**
